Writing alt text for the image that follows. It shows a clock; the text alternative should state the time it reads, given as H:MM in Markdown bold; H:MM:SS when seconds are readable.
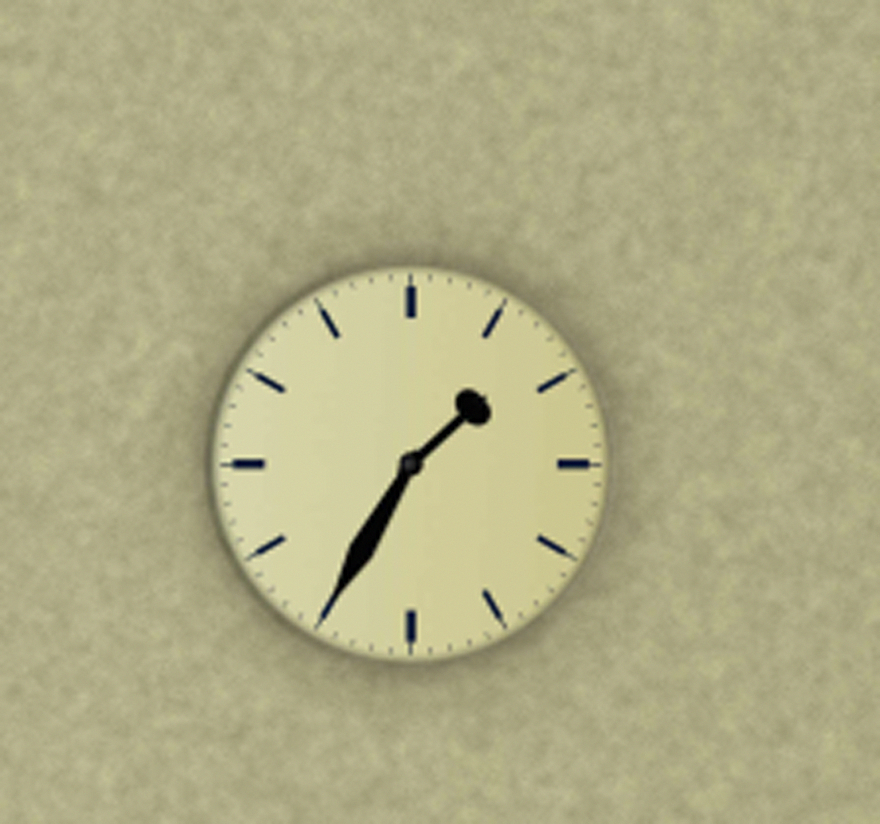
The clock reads **1:35**
